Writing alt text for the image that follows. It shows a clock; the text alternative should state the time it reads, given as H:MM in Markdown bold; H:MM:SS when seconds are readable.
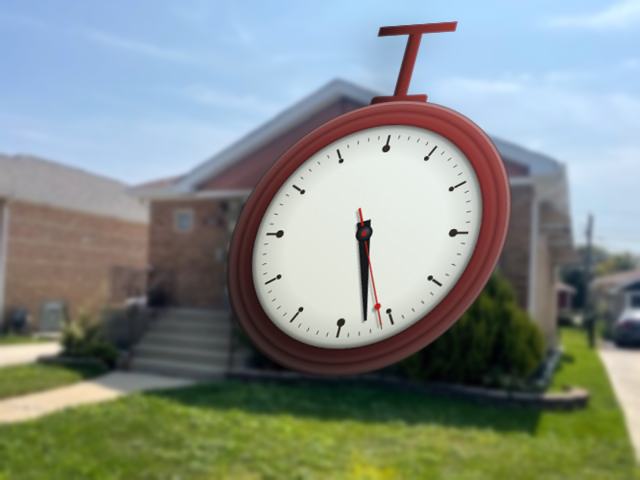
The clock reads **5:27:26**
